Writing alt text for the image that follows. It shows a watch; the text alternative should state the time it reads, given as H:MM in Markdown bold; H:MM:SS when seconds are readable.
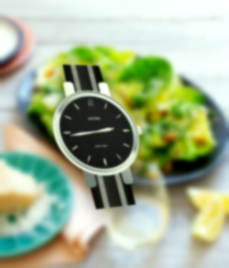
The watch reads **2:44**
